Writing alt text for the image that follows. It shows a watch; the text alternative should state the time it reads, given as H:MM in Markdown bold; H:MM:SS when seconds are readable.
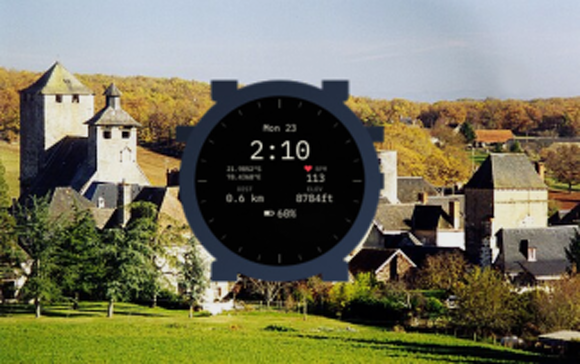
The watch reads **2:10**
